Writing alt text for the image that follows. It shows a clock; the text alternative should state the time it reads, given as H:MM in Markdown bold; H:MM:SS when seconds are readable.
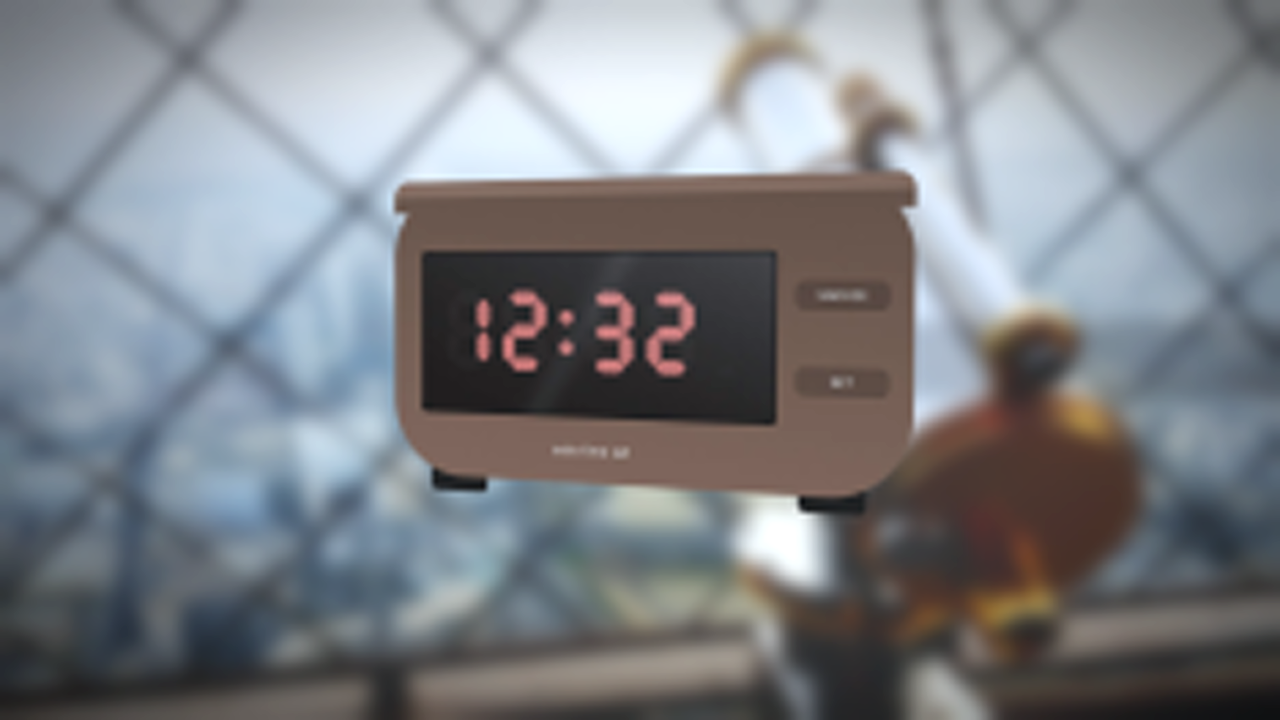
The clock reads **12:32**
